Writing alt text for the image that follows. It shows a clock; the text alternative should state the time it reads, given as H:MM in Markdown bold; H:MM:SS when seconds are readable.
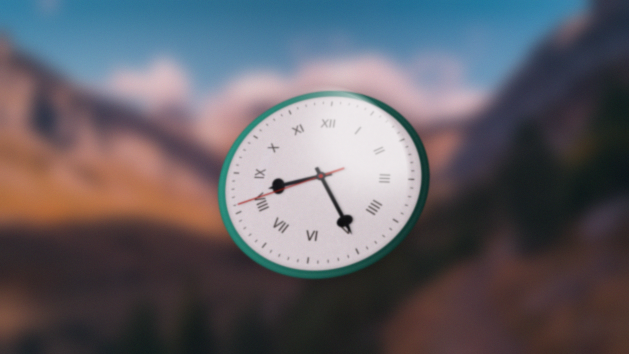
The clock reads **8:24:41**
